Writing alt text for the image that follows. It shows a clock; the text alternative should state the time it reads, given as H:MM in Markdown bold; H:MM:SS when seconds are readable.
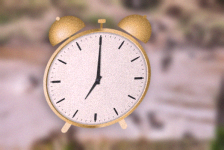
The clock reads **7:00**
